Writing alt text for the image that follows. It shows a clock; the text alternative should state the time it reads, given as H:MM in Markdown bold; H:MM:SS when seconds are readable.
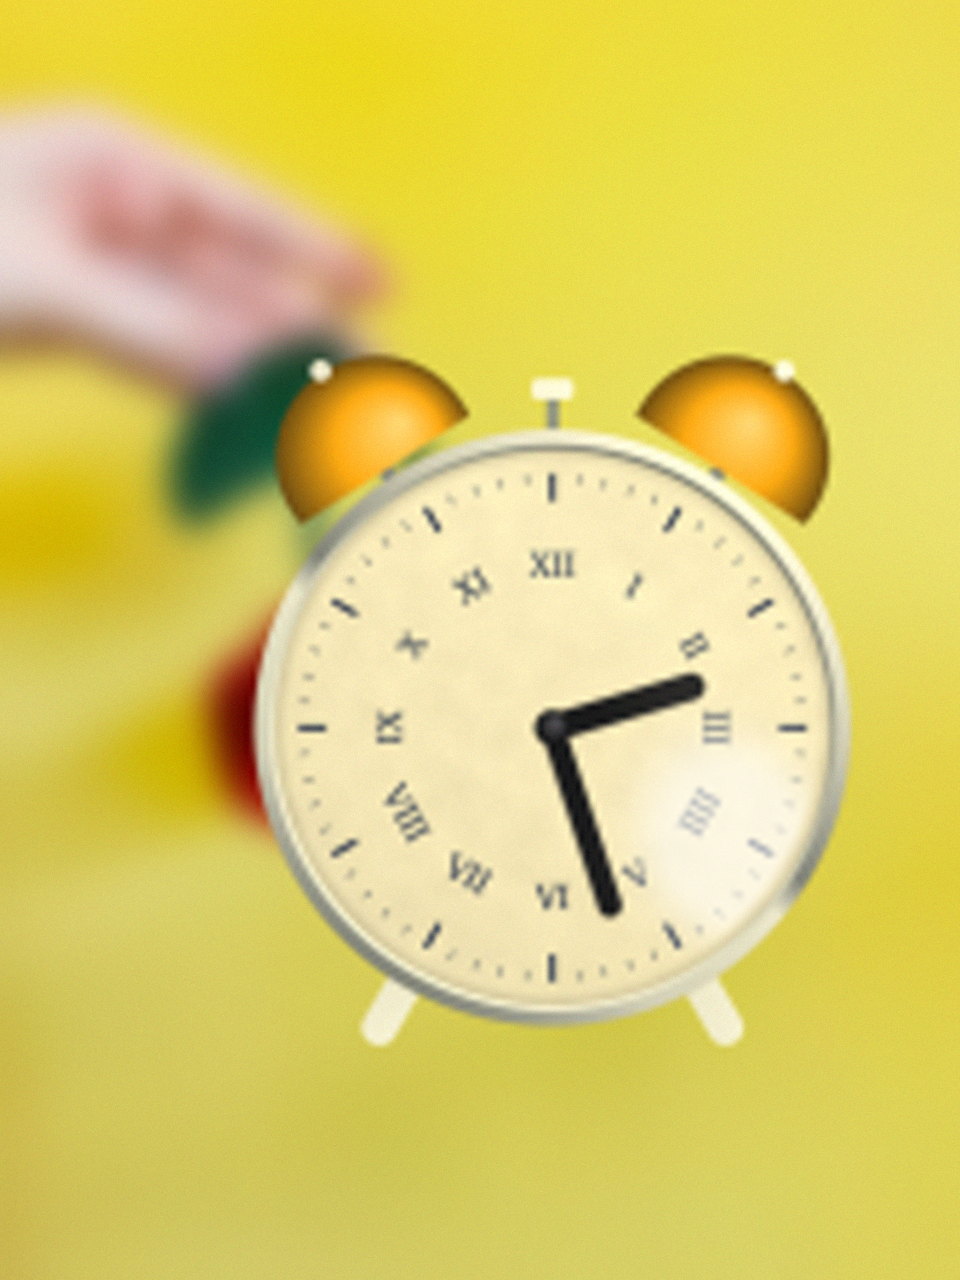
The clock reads **2:27**
